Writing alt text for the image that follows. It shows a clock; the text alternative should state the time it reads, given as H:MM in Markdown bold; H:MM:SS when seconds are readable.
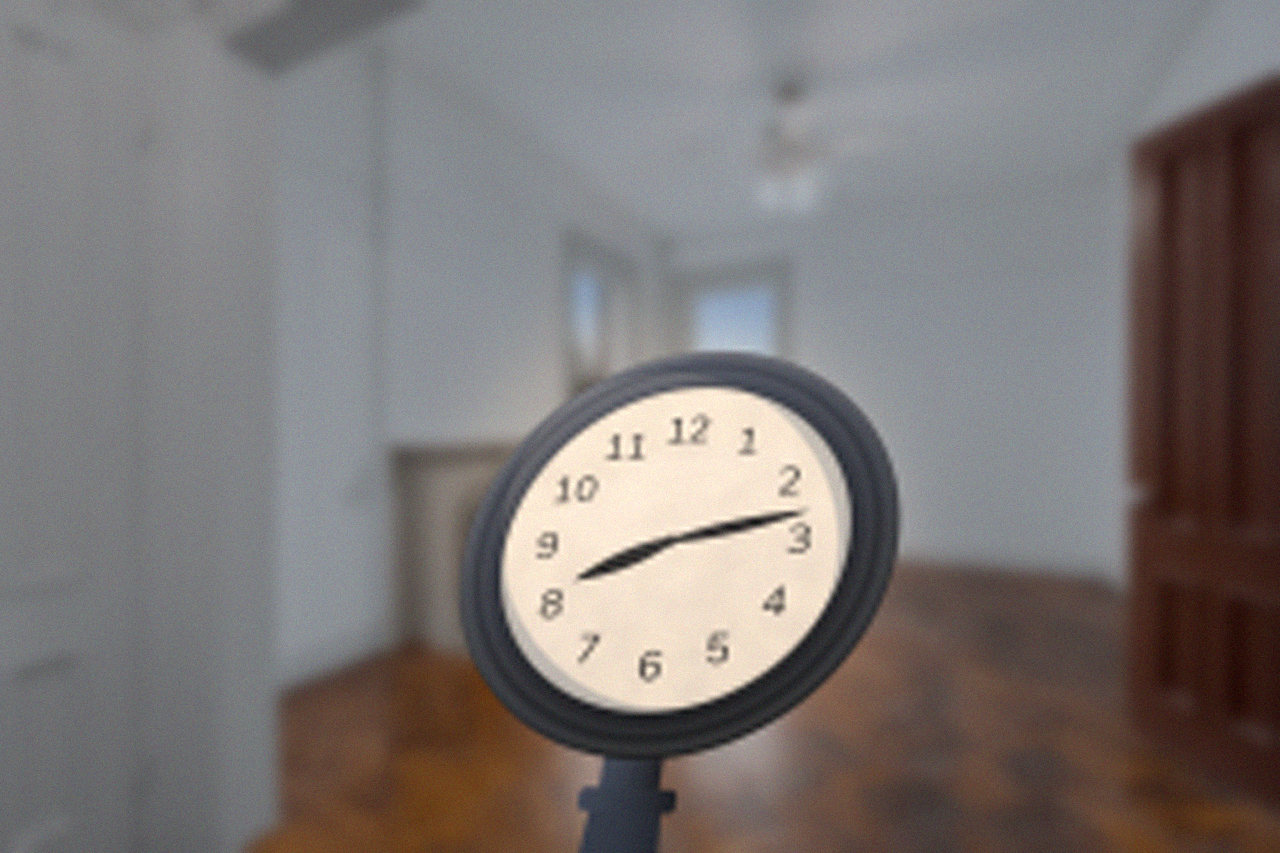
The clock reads **8:13**
